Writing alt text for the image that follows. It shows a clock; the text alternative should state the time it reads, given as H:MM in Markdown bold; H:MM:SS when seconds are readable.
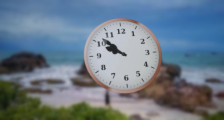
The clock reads **9:52**
